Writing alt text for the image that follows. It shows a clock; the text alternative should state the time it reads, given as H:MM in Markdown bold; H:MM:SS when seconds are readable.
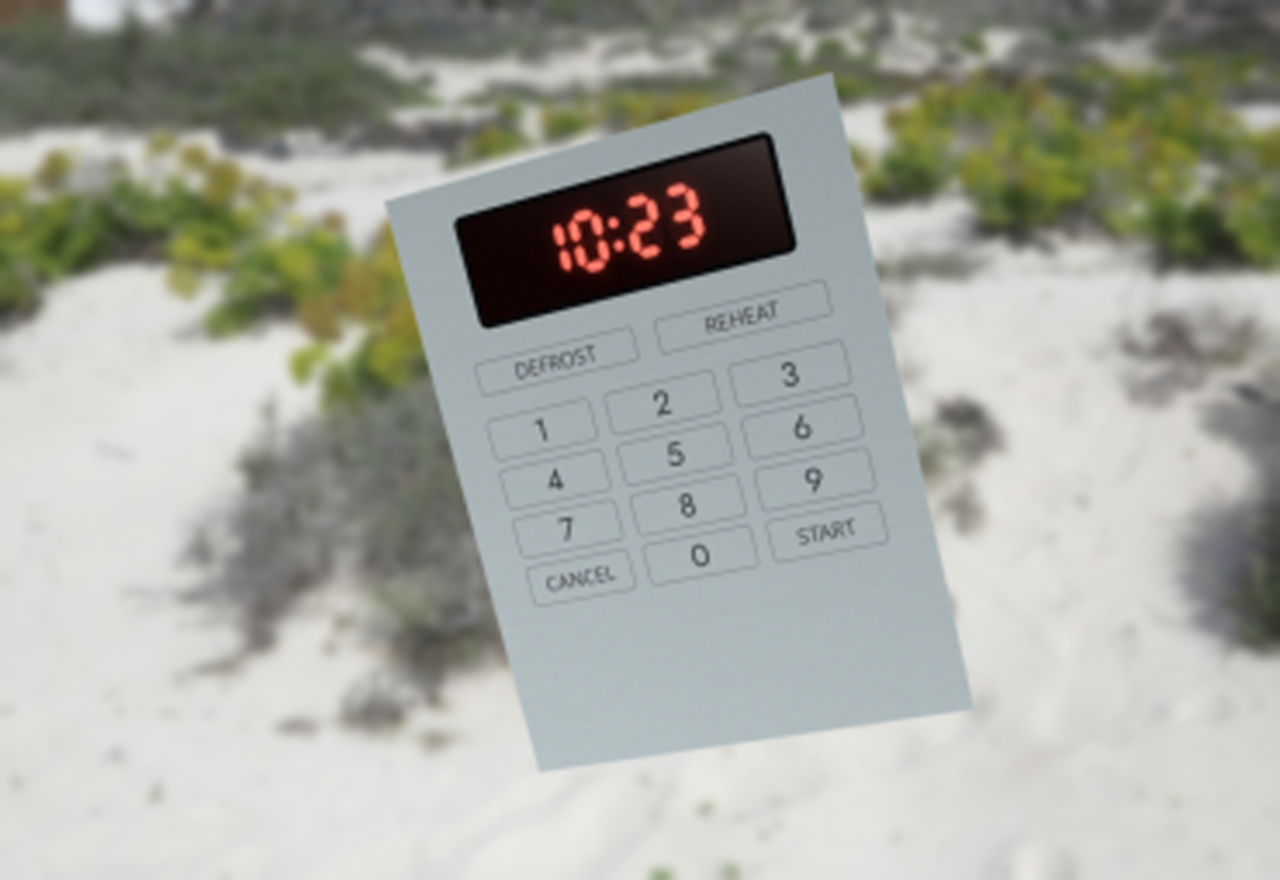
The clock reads **10:23**
